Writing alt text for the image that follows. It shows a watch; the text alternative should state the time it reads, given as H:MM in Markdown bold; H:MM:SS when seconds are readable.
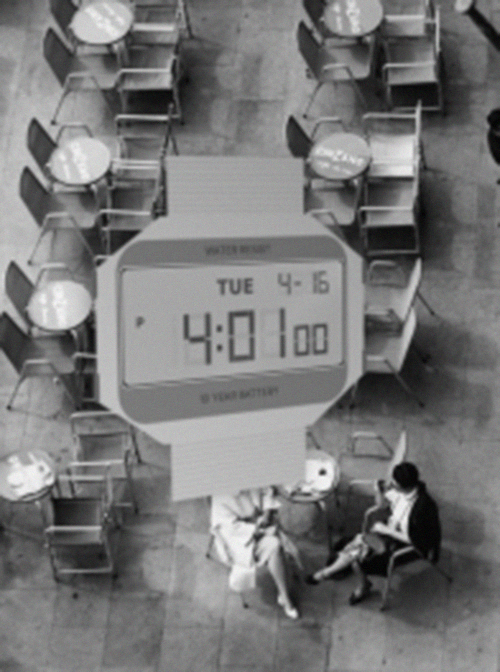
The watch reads **4:01:00**
